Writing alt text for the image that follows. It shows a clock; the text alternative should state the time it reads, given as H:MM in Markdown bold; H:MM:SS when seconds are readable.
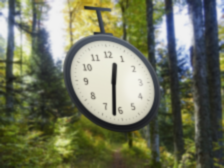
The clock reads **12:32**
